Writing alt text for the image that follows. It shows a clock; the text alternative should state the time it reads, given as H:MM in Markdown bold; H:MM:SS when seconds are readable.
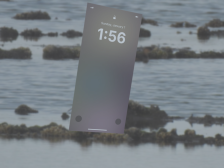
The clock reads **1:56**
